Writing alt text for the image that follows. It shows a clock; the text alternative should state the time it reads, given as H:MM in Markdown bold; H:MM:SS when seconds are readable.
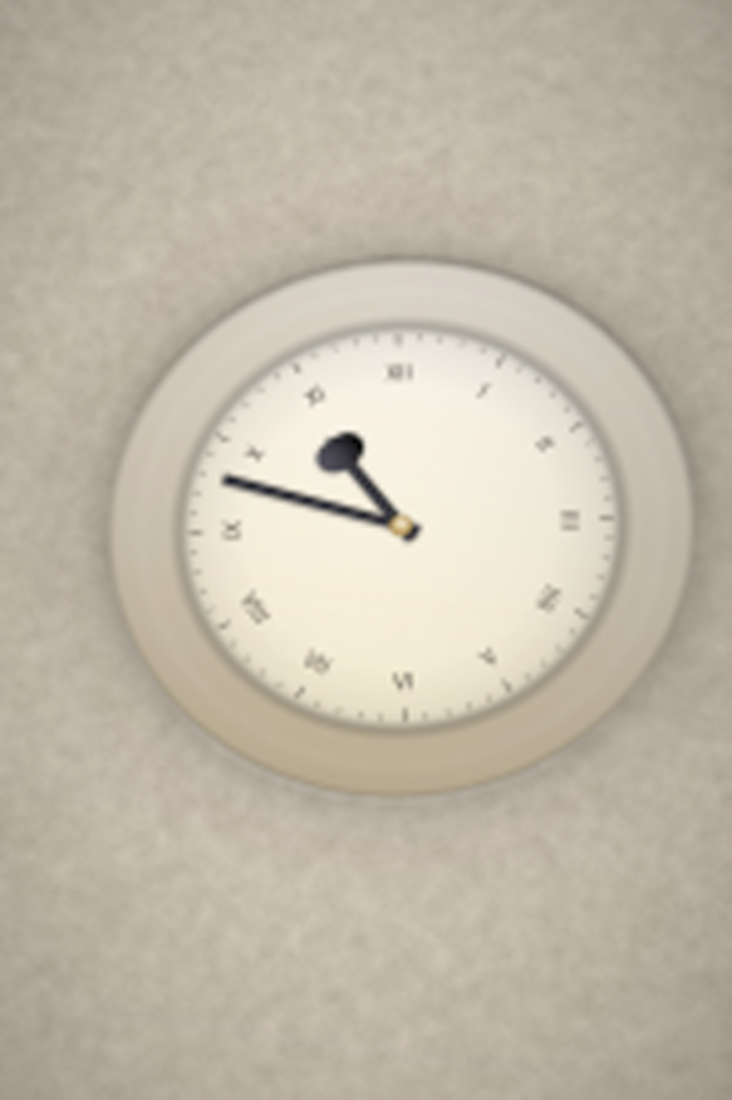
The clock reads **10:48**
